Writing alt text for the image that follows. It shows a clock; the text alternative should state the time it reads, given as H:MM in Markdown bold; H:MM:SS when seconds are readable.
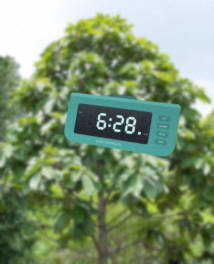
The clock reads **6:28**
